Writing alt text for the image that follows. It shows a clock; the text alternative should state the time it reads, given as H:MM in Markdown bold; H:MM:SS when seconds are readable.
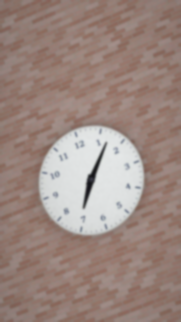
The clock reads **7:07**
